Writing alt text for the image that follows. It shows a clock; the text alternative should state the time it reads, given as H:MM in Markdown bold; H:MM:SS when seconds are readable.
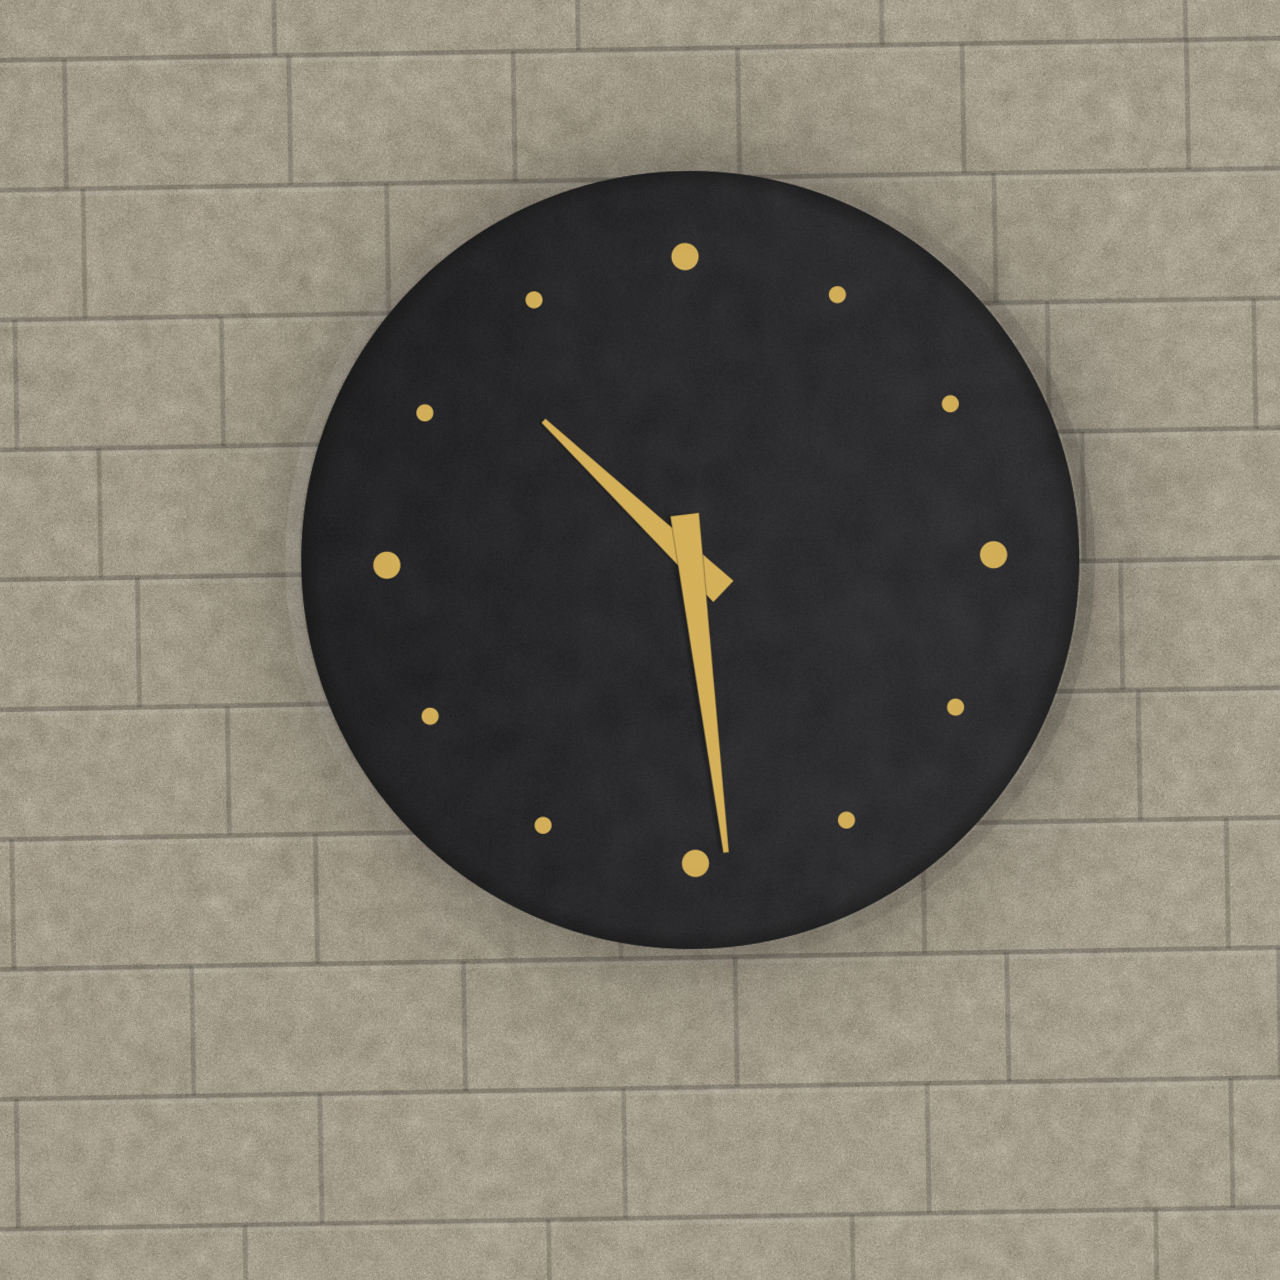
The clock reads **10:29**
